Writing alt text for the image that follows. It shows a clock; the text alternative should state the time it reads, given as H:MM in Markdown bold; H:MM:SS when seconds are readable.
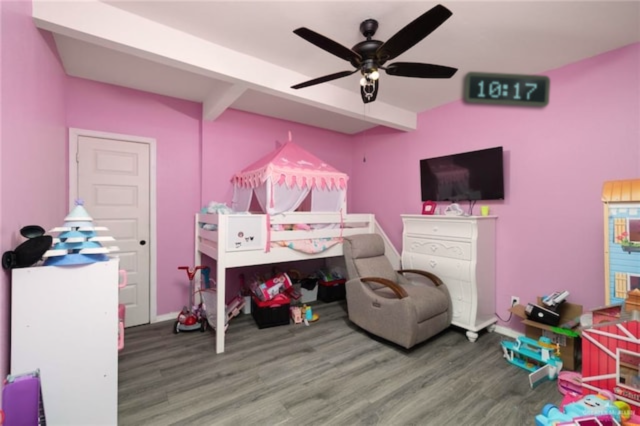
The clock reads **10:17**
